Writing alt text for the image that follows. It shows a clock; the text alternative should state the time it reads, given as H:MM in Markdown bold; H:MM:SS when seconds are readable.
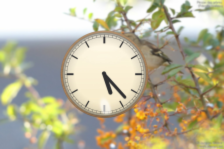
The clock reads **5:23**
